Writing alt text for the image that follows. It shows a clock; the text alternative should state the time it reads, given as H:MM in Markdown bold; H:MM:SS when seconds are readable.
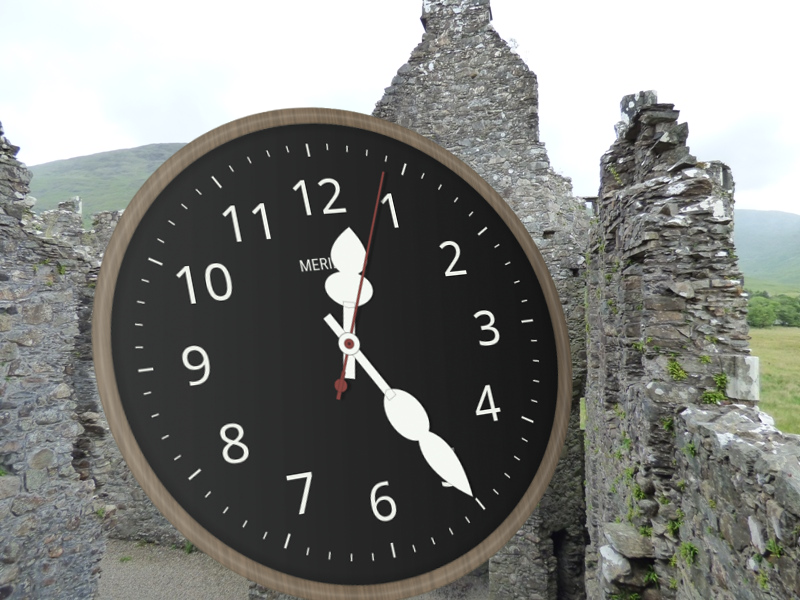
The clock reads **12:25:04**
